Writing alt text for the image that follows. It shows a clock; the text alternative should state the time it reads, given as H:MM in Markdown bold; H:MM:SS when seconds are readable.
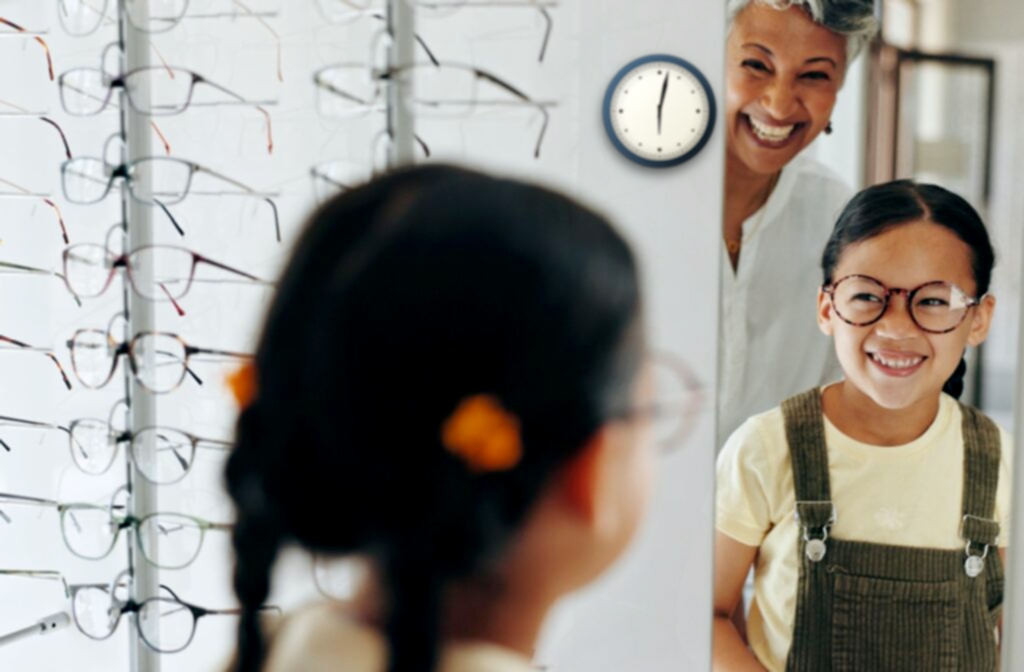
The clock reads **6:02**
